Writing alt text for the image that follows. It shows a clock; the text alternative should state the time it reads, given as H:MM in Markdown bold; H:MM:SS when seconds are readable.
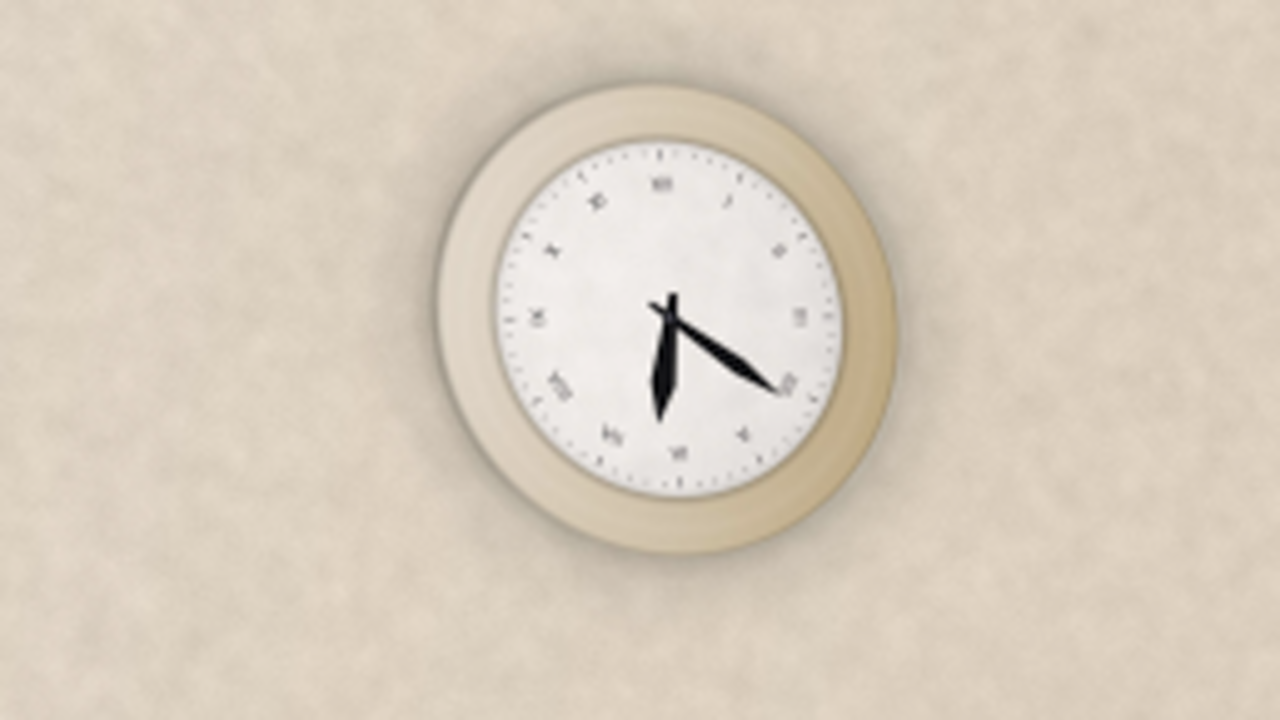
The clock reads **6:21**
